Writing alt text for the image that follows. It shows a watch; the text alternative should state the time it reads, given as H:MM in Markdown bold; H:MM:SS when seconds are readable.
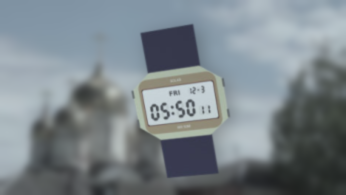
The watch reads **5:50:11**
